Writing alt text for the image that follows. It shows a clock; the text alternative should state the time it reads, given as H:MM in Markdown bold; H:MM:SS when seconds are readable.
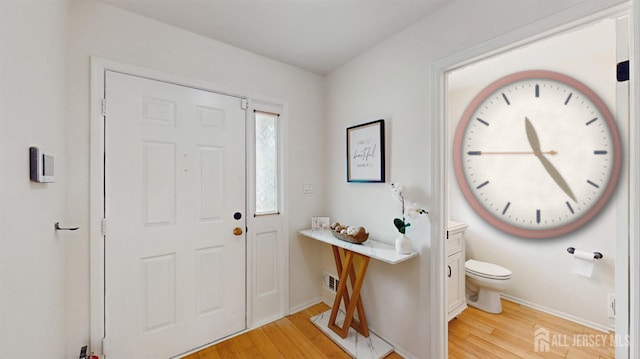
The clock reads **11:23:45**
